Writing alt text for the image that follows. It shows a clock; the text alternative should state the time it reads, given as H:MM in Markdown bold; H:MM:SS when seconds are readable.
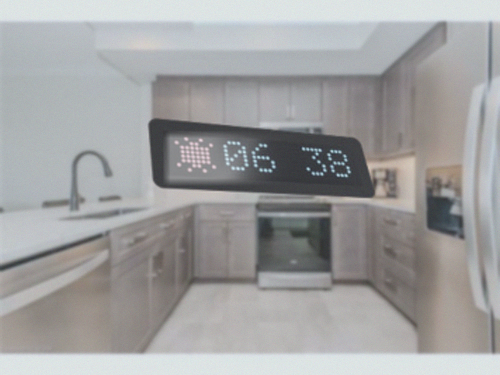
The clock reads **6:38**
